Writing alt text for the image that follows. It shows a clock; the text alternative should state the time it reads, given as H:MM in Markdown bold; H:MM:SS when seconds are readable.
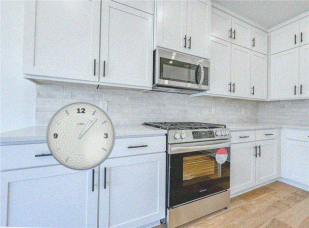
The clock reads **1:07**
